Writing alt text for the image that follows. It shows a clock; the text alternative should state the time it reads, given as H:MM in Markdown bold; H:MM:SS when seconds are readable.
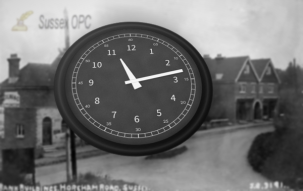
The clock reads **11:13**
